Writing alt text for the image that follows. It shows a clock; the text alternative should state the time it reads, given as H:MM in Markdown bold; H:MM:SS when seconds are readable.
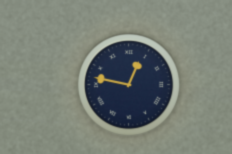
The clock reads **12:47**
